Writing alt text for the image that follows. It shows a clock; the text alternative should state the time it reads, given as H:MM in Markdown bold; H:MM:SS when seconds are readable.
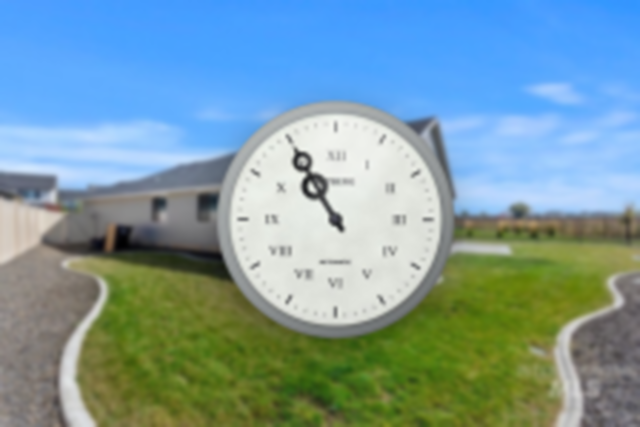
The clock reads **10:55**
